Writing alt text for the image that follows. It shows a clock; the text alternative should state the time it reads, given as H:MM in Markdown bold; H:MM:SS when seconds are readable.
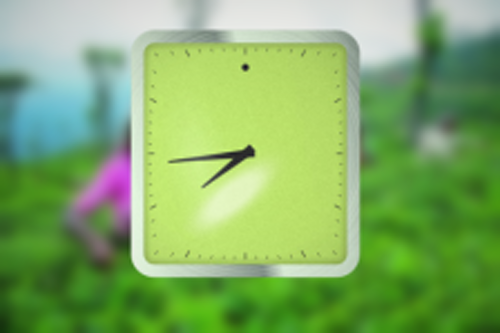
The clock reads **7:44**
